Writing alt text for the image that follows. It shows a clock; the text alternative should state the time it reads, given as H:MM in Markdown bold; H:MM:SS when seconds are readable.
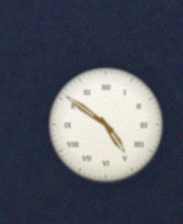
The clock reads **4:51**
